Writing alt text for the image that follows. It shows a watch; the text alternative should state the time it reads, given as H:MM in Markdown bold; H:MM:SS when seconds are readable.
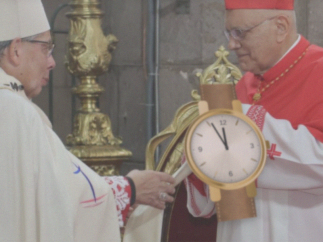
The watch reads **11:56**
